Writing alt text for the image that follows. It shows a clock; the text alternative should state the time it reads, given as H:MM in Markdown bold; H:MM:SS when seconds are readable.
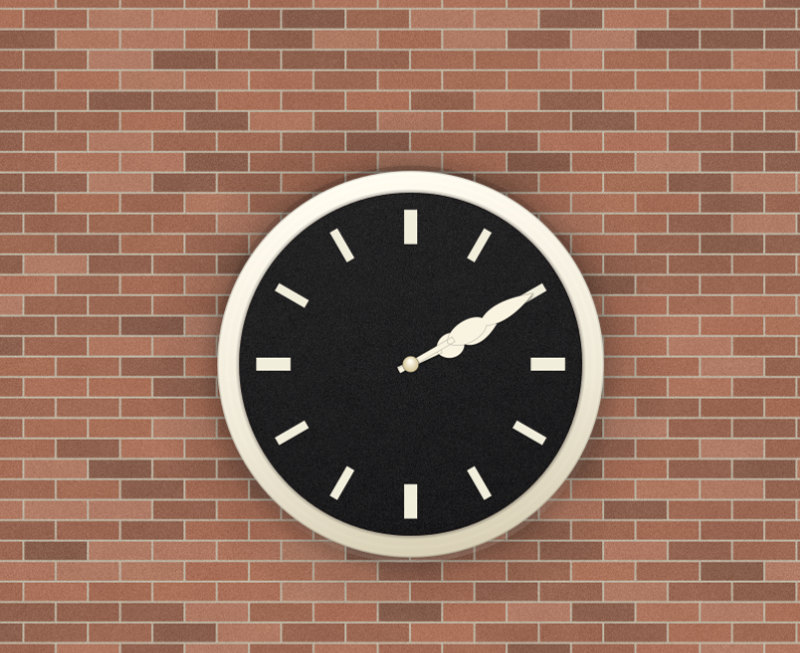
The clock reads **2:10**
